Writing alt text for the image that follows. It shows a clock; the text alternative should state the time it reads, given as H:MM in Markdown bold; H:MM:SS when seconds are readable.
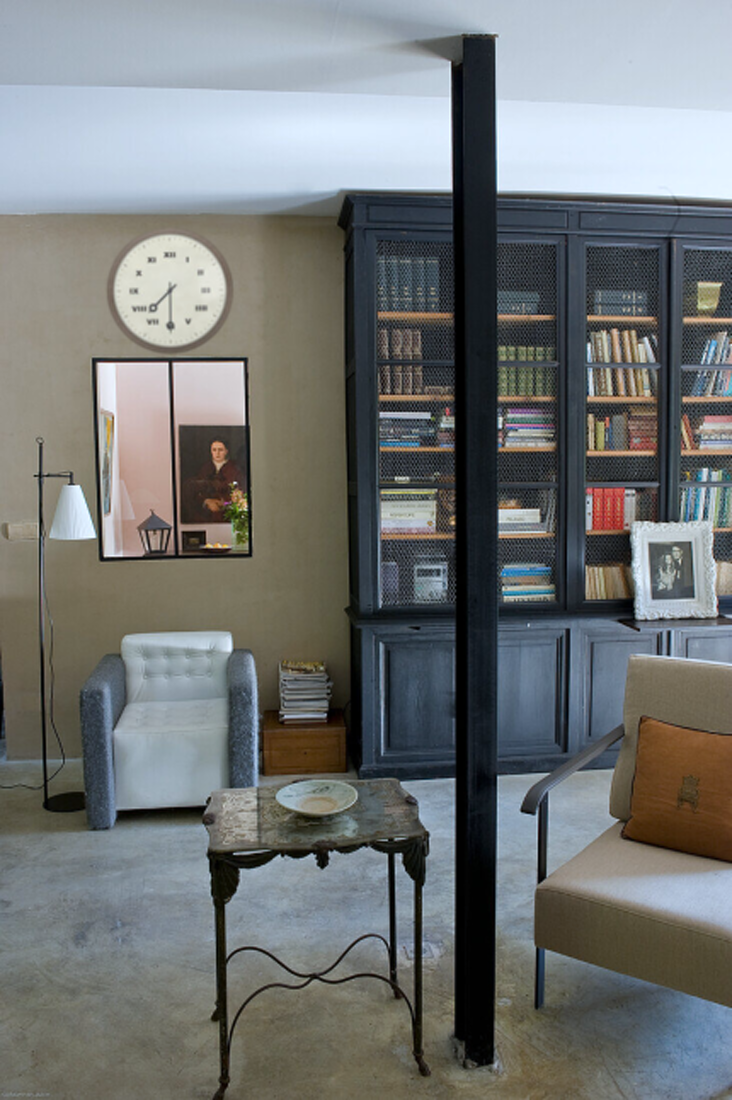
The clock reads **7:30**
